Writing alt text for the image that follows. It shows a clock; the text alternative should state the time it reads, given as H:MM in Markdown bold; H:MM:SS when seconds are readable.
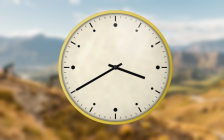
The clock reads **3:40**
